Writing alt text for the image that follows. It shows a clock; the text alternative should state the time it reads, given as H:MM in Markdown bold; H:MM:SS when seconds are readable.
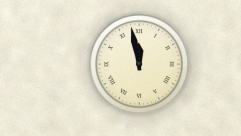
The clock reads **11:58**
